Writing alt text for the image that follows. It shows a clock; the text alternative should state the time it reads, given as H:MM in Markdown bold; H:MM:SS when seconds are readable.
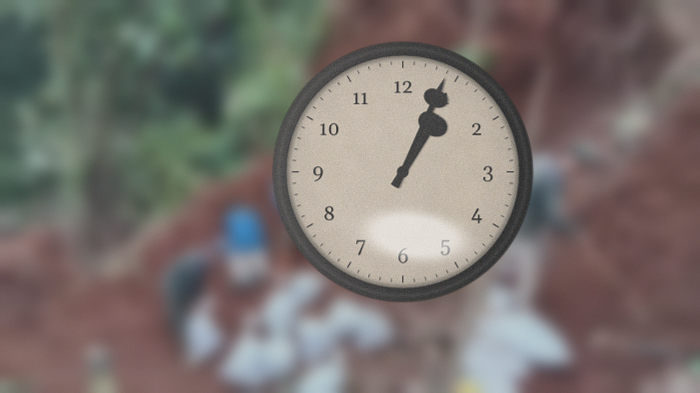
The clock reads **1:04**
